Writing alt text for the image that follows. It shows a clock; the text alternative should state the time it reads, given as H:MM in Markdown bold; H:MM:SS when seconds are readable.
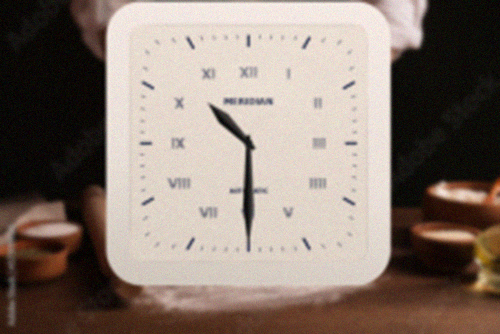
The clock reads **10:30**
